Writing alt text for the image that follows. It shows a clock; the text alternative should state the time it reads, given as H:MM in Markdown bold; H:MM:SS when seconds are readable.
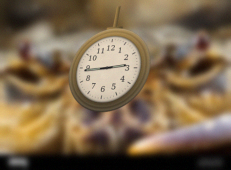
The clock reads **2:44**
